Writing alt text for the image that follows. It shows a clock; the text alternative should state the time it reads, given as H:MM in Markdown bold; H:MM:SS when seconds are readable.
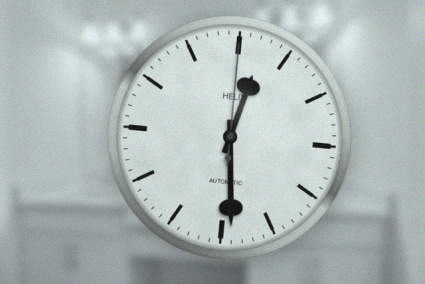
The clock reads **12:29:00**
